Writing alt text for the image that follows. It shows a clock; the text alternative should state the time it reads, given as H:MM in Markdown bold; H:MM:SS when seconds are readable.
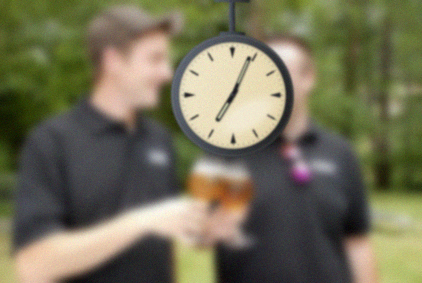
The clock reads **7:04**
